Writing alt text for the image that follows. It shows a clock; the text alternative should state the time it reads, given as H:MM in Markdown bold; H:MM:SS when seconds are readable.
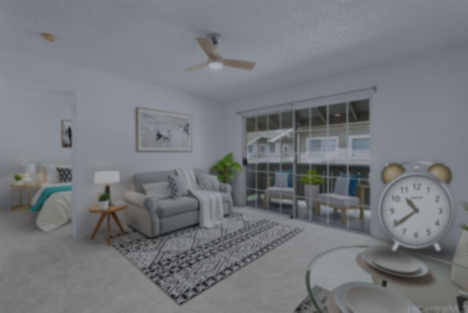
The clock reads **10:39**
